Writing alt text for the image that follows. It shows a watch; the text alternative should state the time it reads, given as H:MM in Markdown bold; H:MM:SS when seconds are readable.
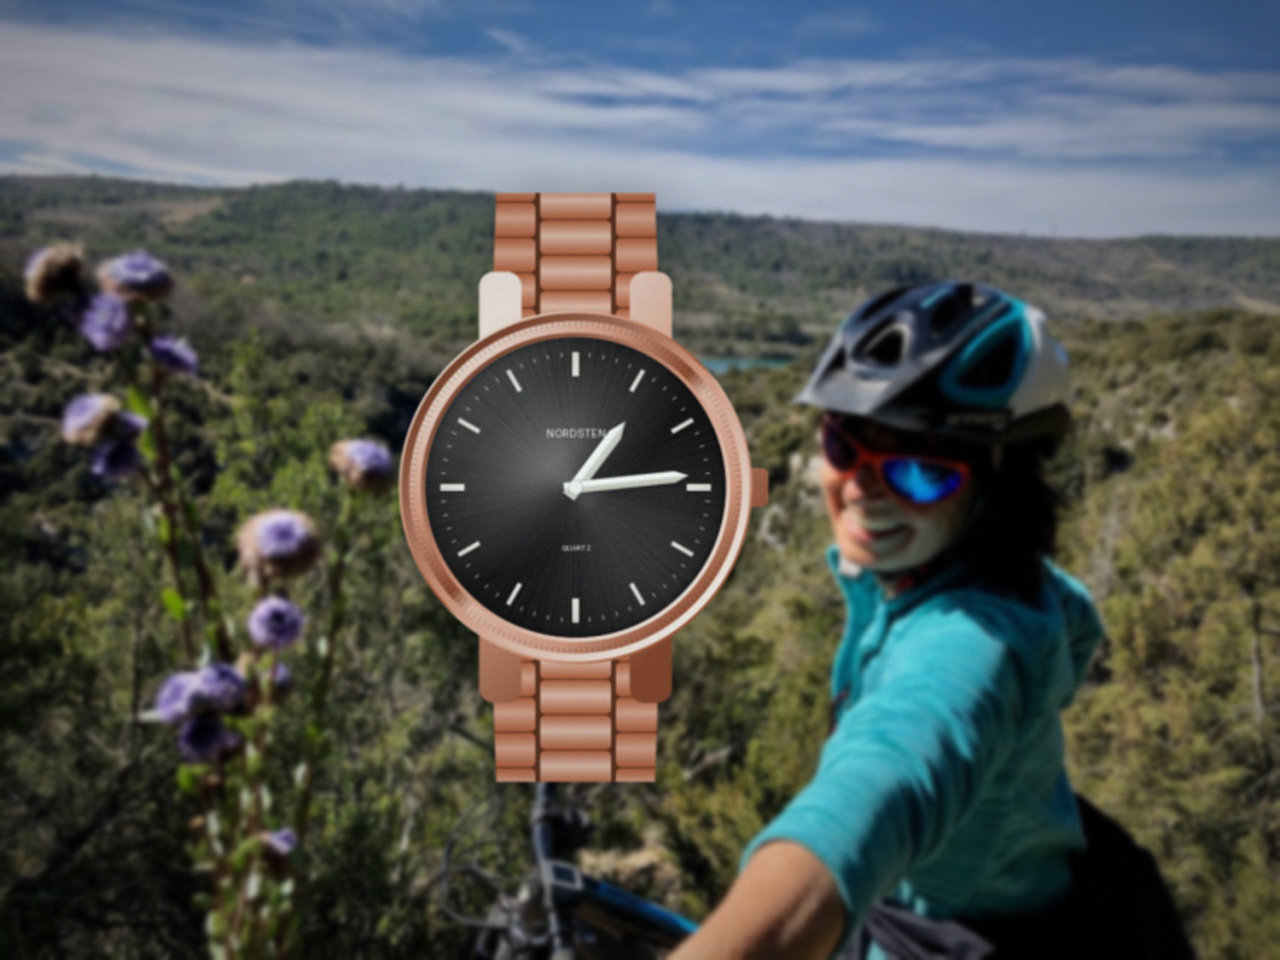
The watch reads **1:14**
